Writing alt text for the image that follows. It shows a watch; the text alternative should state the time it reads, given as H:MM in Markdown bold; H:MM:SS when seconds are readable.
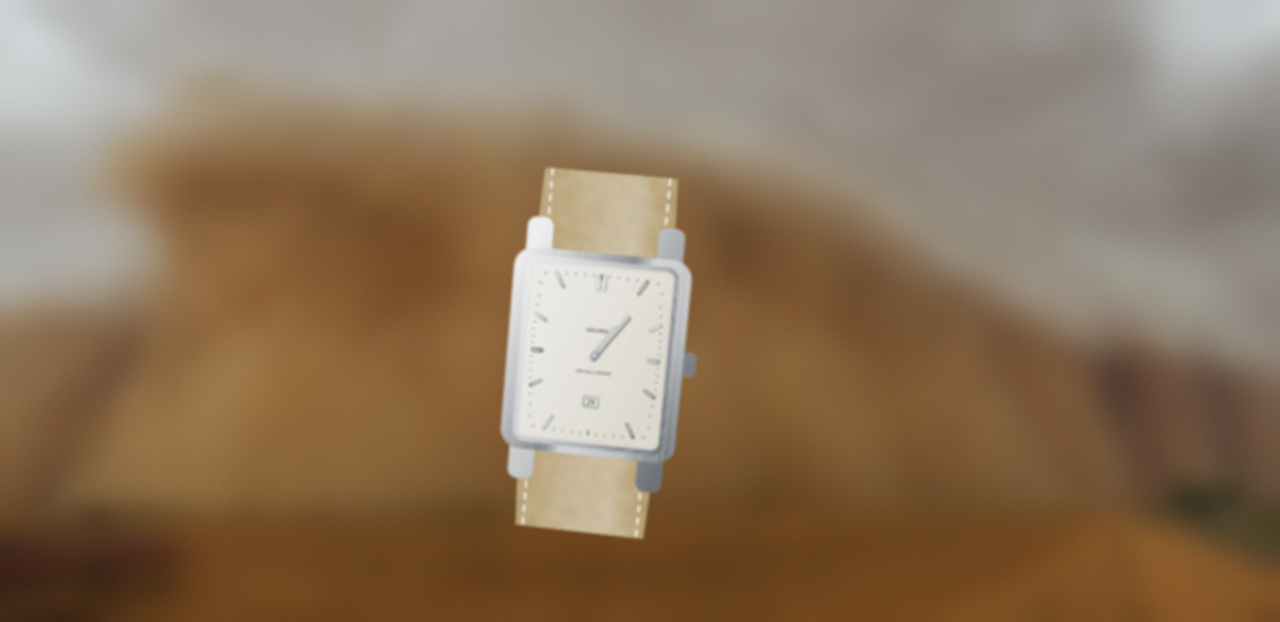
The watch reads **1:06**
